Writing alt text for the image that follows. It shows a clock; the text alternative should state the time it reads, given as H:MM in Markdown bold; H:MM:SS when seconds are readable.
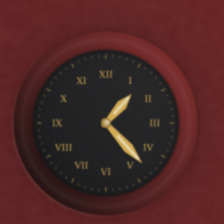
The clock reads **1:23**
